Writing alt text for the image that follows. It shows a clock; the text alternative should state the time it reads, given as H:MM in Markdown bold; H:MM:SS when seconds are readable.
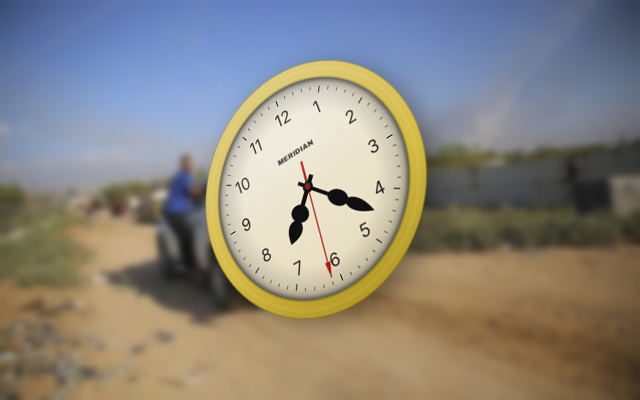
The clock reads **7:22:31**
